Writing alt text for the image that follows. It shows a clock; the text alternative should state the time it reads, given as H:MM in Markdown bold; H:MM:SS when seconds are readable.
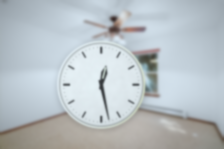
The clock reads **12:28**
